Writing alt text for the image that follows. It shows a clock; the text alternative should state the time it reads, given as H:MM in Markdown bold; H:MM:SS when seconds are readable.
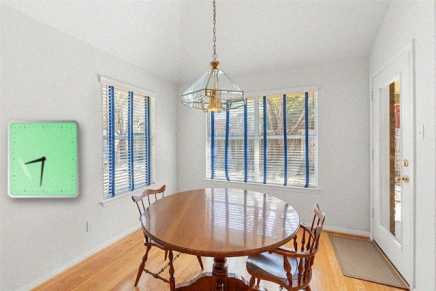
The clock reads **8:31**
